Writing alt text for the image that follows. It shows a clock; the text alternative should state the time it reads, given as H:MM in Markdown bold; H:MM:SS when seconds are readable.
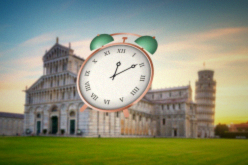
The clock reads **12:09**
